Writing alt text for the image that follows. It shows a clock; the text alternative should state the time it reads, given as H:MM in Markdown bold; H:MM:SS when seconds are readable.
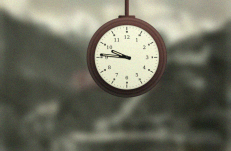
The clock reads **9:46**
